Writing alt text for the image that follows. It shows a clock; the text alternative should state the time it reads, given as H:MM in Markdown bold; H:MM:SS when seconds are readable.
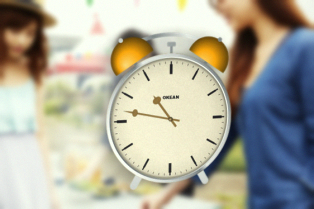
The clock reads **10:47**
